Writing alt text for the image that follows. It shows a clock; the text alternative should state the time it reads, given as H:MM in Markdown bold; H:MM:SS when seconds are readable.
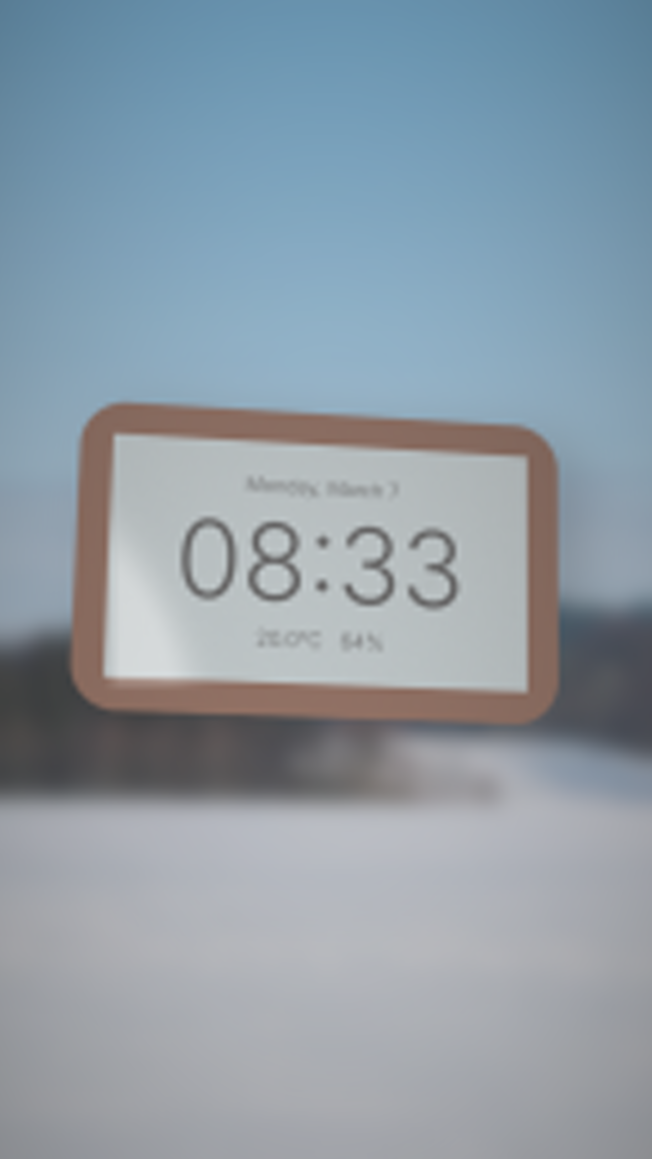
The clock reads **8:33**
